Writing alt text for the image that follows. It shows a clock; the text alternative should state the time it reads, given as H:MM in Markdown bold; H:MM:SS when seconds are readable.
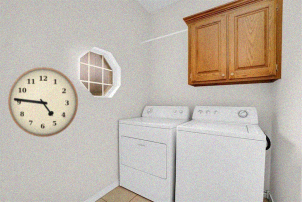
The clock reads **4:46**
